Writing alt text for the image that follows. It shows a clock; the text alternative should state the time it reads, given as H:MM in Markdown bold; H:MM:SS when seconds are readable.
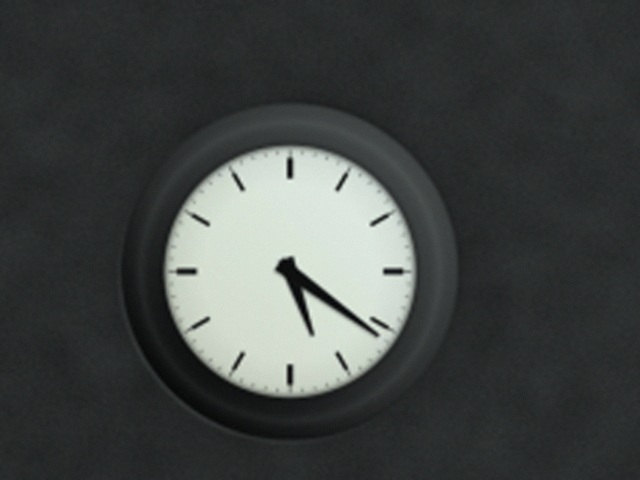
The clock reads **5:21**
